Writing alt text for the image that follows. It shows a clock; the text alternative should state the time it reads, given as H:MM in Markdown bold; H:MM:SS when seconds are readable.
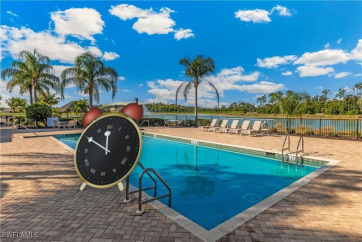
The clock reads **11:50**
